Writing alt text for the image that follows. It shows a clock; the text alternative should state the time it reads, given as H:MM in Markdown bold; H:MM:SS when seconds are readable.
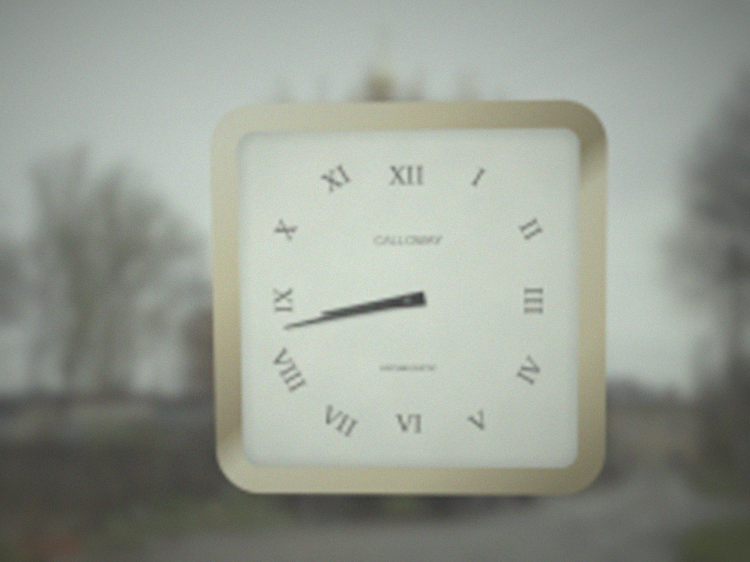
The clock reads **8:43**
